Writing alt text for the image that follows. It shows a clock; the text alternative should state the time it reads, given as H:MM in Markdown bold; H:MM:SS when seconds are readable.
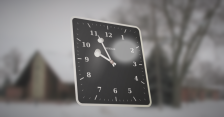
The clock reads **9:56**
